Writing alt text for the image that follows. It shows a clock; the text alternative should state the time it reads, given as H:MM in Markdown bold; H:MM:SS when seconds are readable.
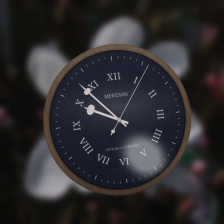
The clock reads **9:53:06**
